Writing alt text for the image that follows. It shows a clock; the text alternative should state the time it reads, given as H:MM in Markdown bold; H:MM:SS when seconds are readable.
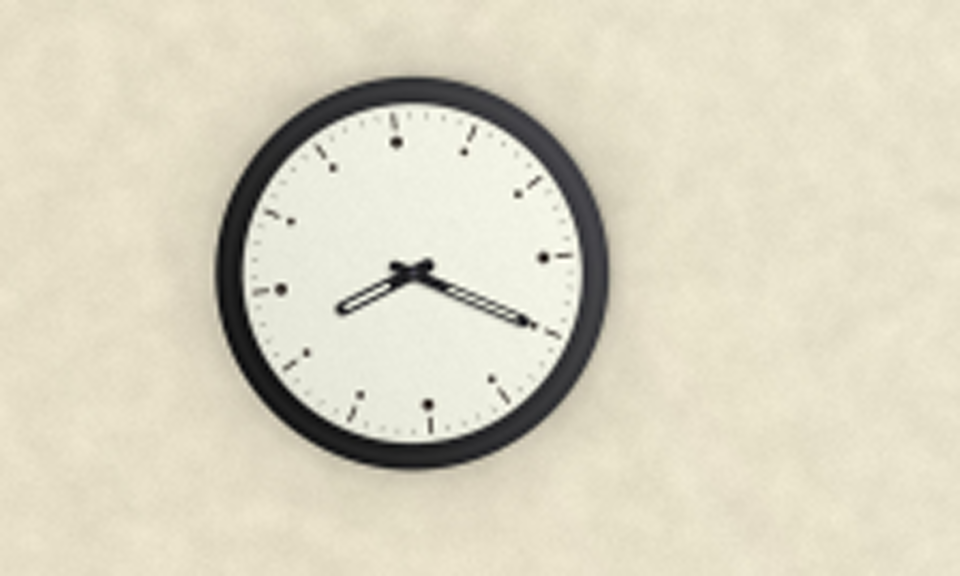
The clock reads **8:20**
